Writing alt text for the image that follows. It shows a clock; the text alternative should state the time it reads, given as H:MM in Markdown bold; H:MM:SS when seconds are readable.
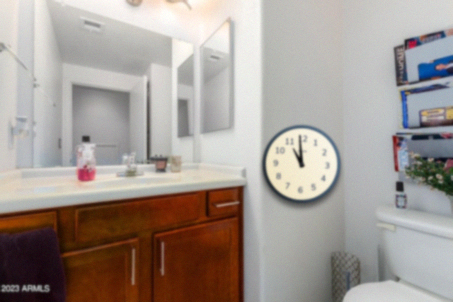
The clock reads **10:59**
